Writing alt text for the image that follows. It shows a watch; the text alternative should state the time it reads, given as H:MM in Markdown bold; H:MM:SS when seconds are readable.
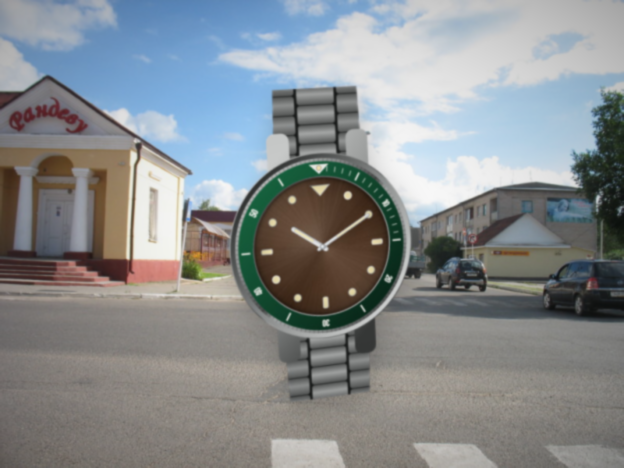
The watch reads **10:10**
